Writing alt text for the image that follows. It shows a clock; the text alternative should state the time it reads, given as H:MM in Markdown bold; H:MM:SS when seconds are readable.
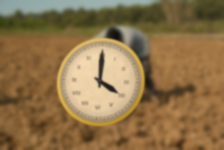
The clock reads **4:00**
